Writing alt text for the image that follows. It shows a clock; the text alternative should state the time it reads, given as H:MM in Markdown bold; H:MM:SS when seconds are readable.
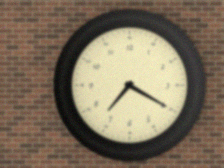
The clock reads **7:20**
